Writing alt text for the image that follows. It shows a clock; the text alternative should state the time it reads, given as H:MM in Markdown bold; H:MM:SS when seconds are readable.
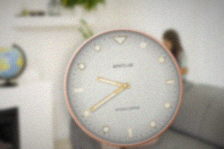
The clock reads **9:40**
